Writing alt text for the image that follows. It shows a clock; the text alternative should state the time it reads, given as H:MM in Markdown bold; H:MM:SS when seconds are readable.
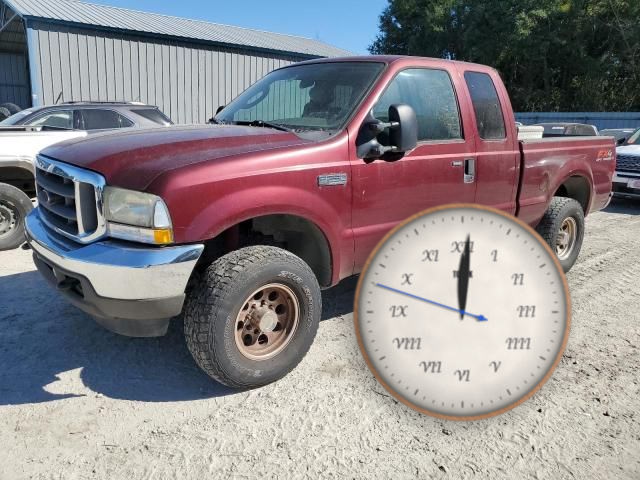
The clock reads **12:00:48**
